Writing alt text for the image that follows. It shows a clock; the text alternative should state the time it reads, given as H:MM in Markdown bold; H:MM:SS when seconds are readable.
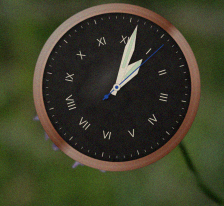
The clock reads **1:01:06**
